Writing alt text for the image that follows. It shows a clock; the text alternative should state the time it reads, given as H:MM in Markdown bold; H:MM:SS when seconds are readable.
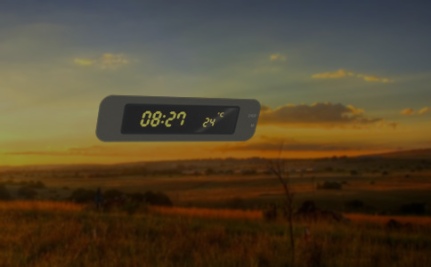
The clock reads **8:27**
